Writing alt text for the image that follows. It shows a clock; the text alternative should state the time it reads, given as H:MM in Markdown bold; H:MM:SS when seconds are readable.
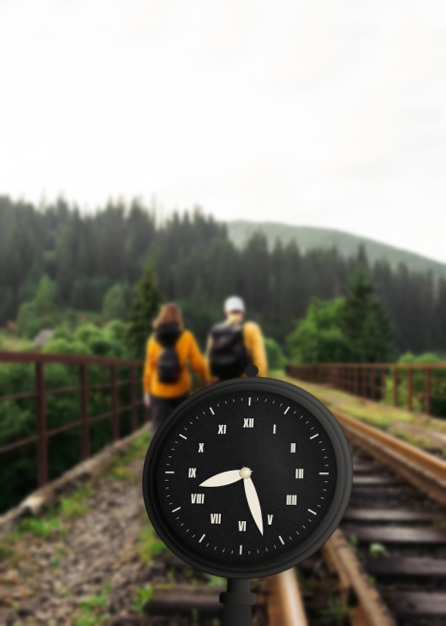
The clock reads **8:27**
